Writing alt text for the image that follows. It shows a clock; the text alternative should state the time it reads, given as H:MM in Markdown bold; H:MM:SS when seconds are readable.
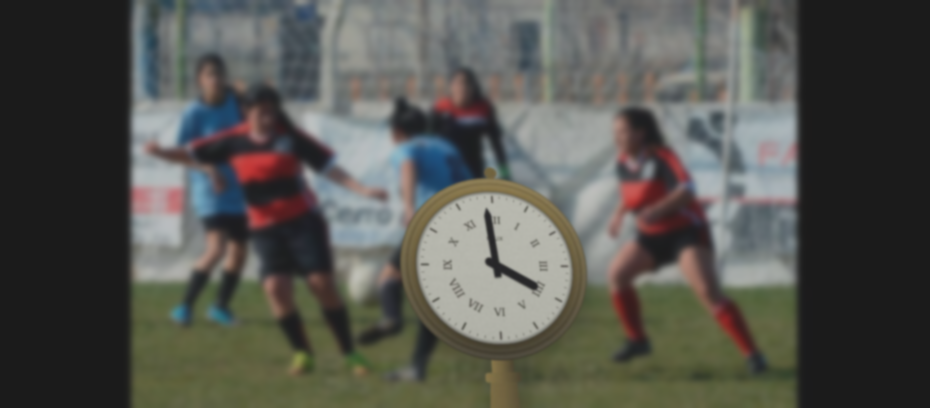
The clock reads **3:59**
